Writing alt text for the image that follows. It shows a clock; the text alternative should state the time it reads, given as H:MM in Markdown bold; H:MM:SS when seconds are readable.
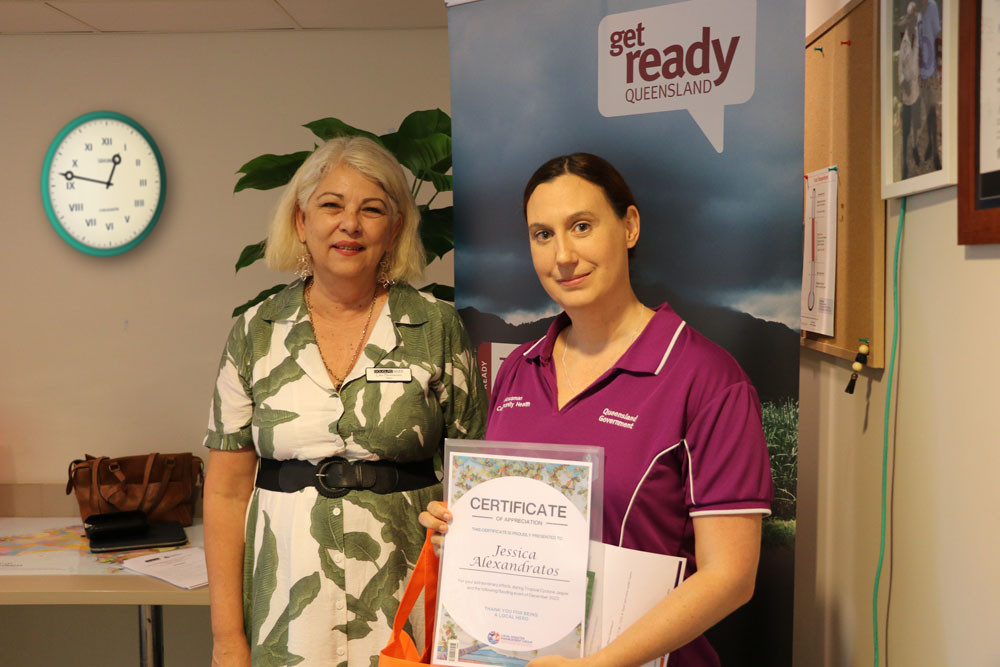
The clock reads **12:47**
